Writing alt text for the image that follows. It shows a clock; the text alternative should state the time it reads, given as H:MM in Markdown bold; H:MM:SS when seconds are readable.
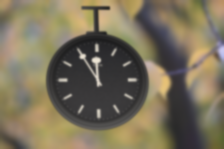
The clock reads **11:55**
